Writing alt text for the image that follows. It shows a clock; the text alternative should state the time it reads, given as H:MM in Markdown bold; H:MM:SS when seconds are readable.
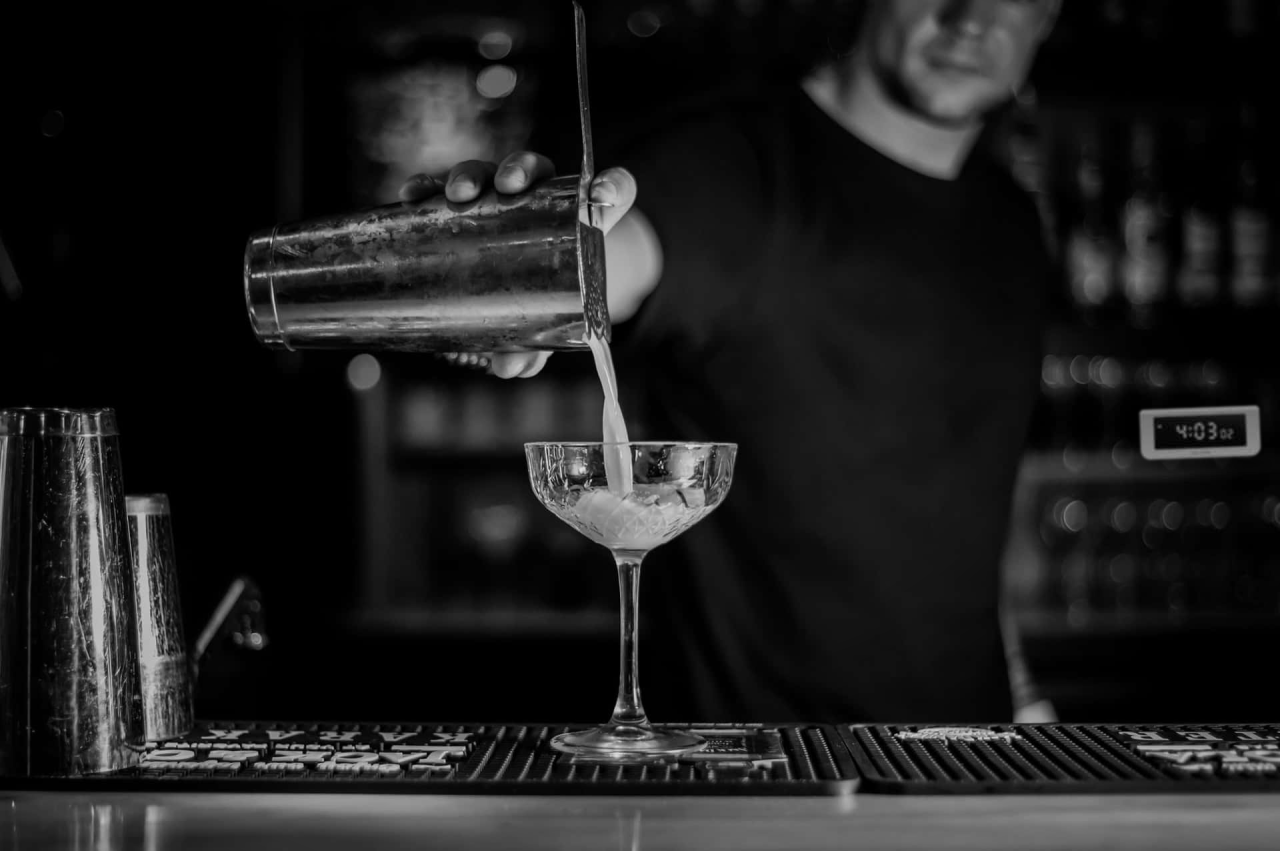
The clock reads **4:03**
